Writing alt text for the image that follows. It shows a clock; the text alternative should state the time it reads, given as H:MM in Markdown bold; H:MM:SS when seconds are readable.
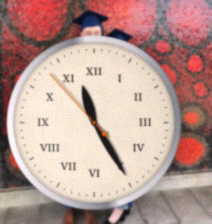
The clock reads **11:24:53**
